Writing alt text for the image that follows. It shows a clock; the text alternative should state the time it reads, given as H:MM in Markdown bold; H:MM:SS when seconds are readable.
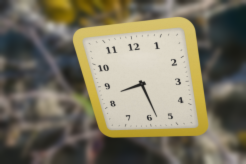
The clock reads **8:28**
